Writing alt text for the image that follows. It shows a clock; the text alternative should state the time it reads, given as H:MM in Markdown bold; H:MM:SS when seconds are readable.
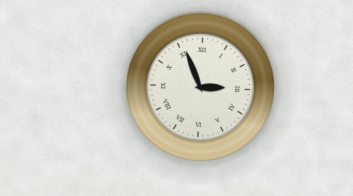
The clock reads **2:56**
